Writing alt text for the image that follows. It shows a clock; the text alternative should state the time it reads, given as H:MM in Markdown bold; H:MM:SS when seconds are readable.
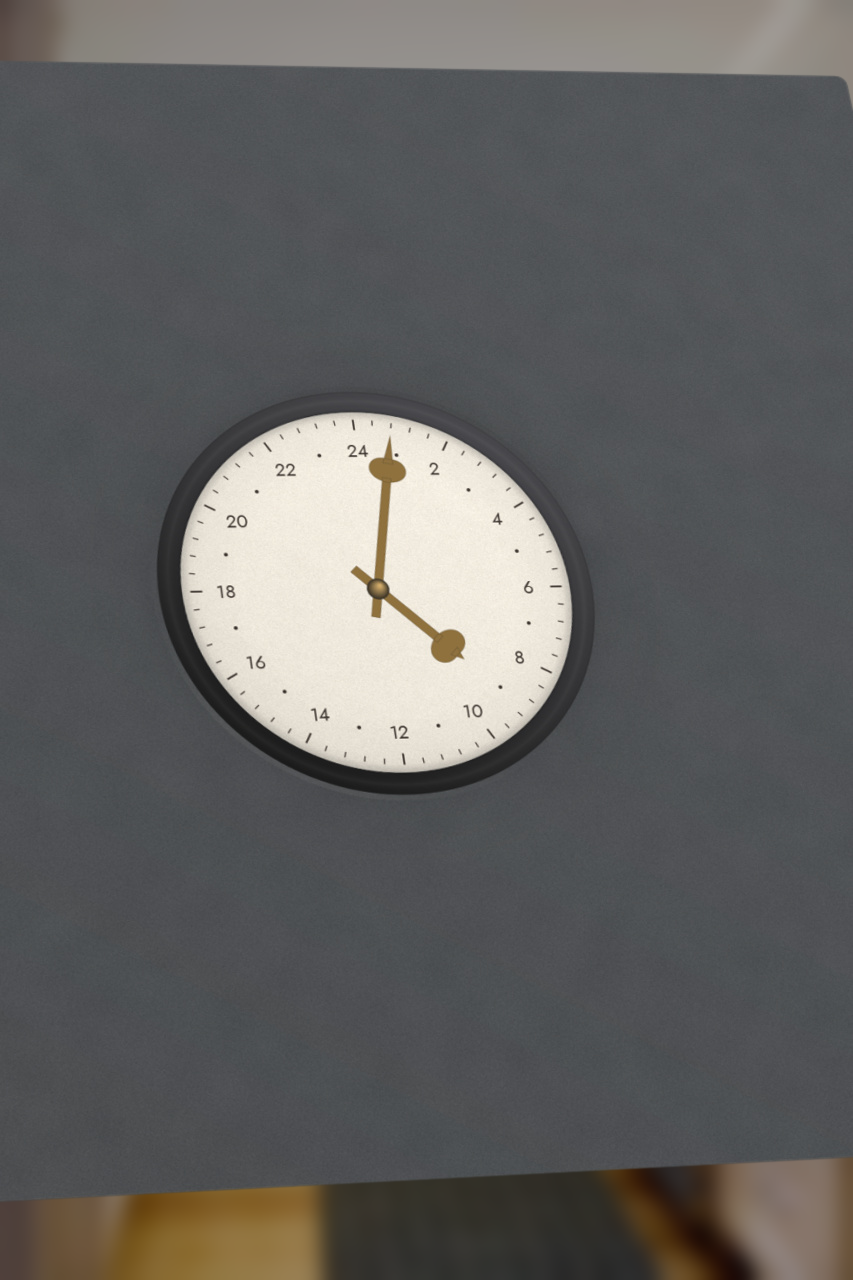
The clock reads **9:02**
